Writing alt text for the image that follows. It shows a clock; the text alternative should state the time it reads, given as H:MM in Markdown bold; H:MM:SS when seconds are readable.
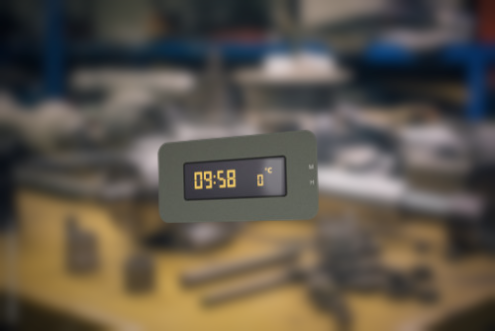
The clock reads **9:58**
